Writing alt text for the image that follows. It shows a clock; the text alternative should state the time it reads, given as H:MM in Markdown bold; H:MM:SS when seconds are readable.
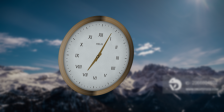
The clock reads **7:04**
